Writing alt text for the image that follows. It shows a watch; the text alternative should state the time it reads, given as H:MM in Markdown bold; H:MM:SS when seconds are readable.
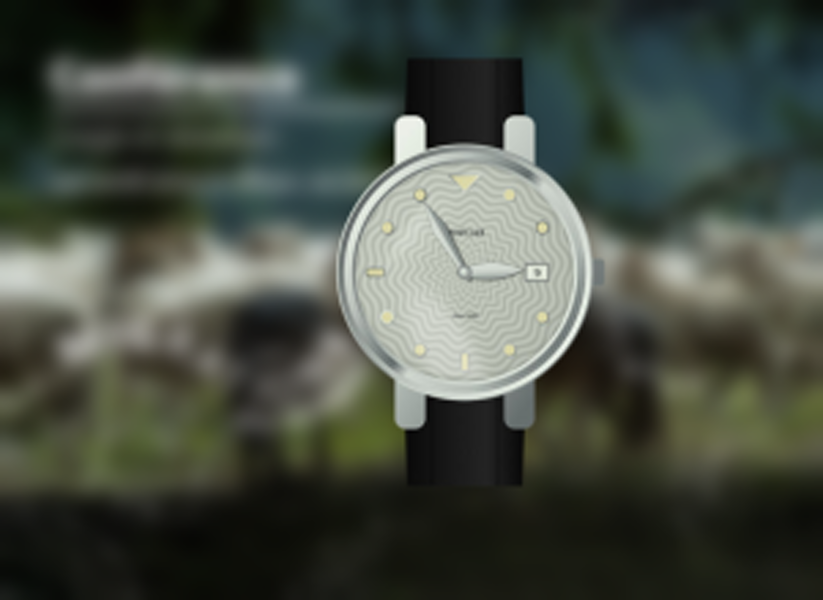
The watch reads **2:55**
